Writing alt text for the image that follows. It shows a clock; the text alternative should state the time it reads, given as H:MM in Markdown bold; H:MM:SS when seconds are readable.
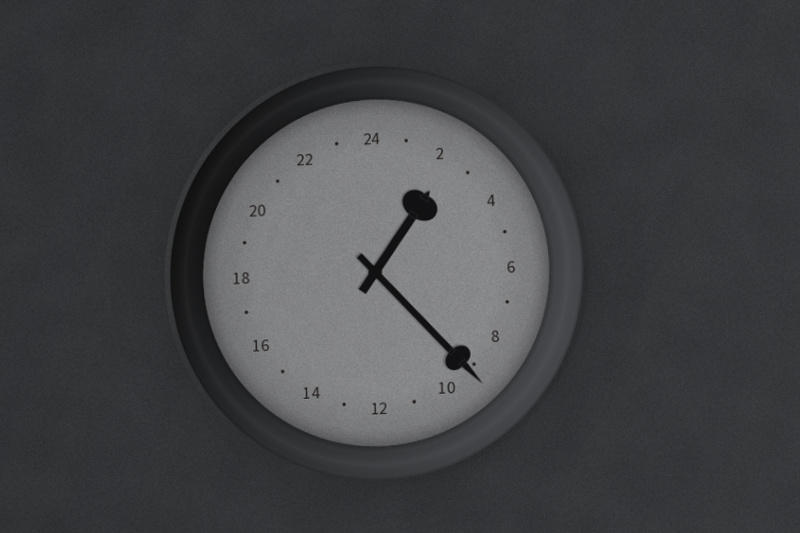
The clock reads **2:23**
